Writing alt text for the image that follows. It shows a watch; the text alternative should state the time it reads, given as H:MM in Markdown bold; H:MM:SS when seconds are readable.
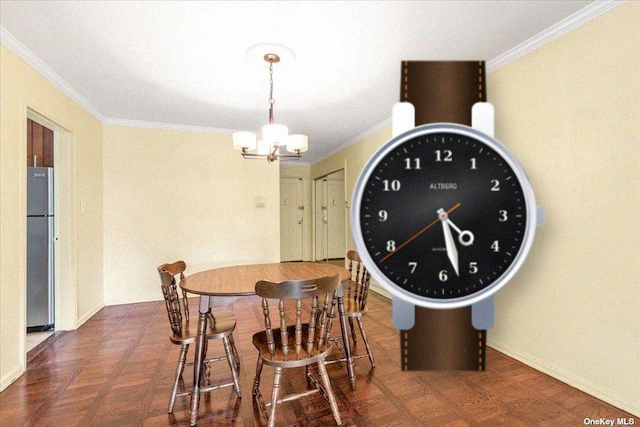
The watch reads **4:27:39**
